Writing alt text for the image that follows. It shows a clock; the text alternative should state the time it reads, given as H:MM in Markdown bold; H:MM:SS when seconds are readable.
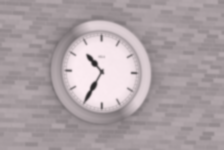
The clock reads **10:35**
